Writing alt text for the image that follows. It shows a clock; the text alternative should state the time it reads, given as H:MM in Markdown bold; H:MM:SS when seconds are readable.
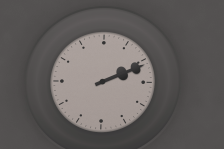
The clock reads **2:11**
